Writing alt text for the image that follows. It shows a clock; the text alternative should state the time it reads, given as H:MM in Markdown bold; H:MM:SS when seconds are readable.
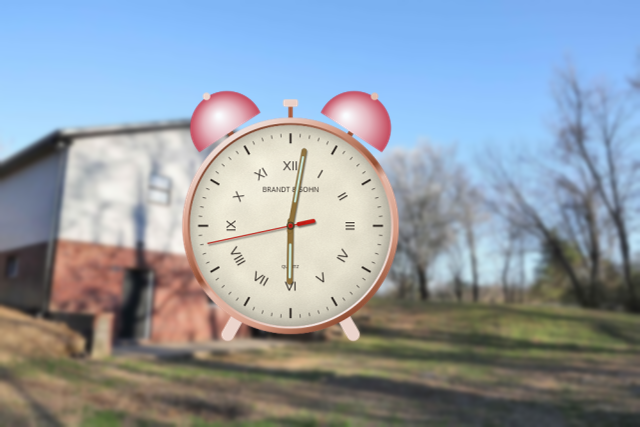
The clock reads **6:01:43**
